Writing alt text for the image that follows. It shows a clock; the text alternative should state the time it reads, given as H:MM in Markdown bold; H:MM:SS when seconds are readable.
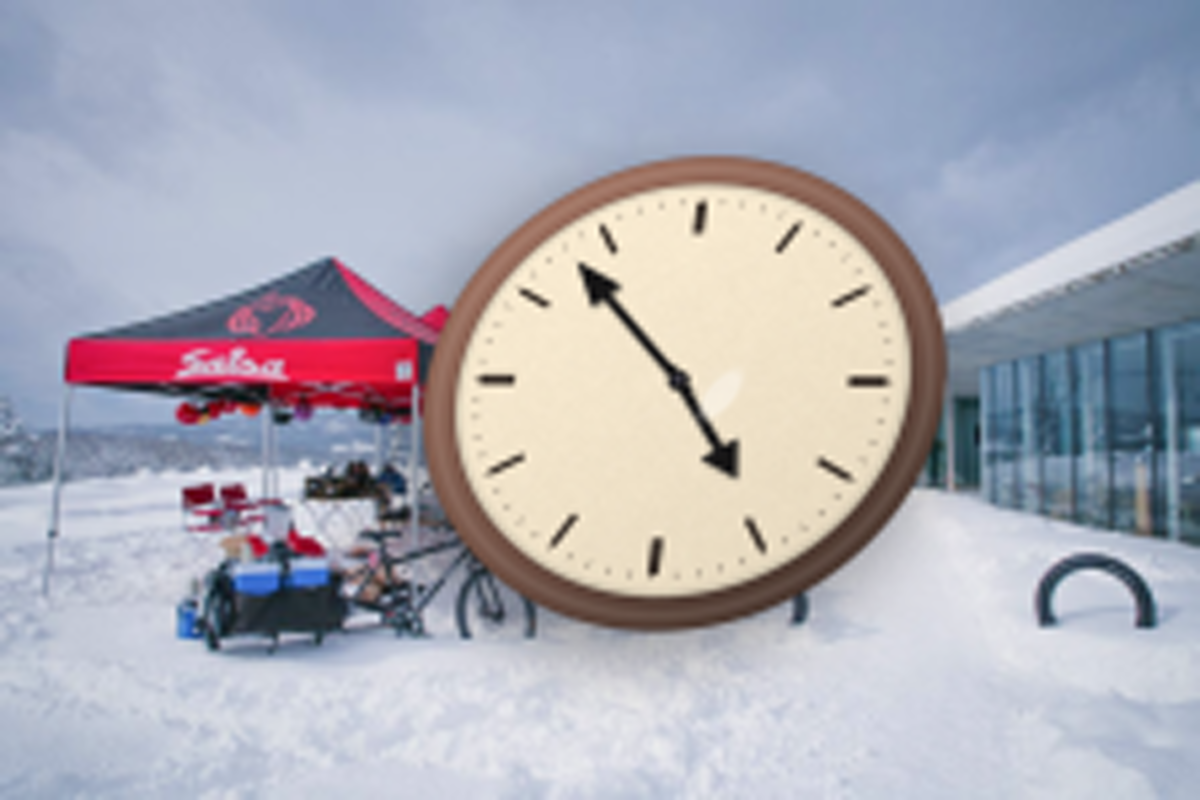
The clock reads **4:53**
